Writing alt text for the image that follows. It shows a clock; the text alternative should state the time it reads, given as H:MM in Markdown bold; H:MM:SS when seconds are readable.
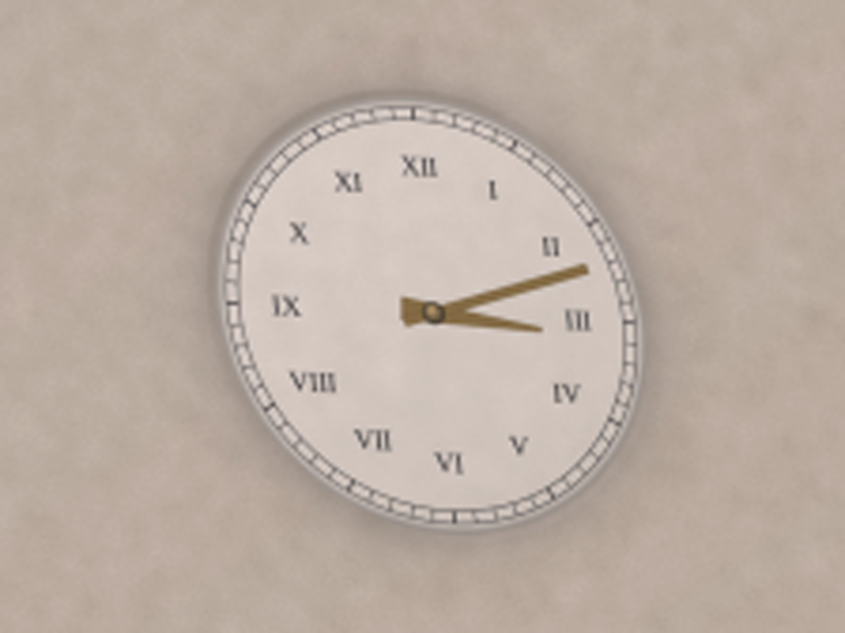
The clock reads **3:12**
